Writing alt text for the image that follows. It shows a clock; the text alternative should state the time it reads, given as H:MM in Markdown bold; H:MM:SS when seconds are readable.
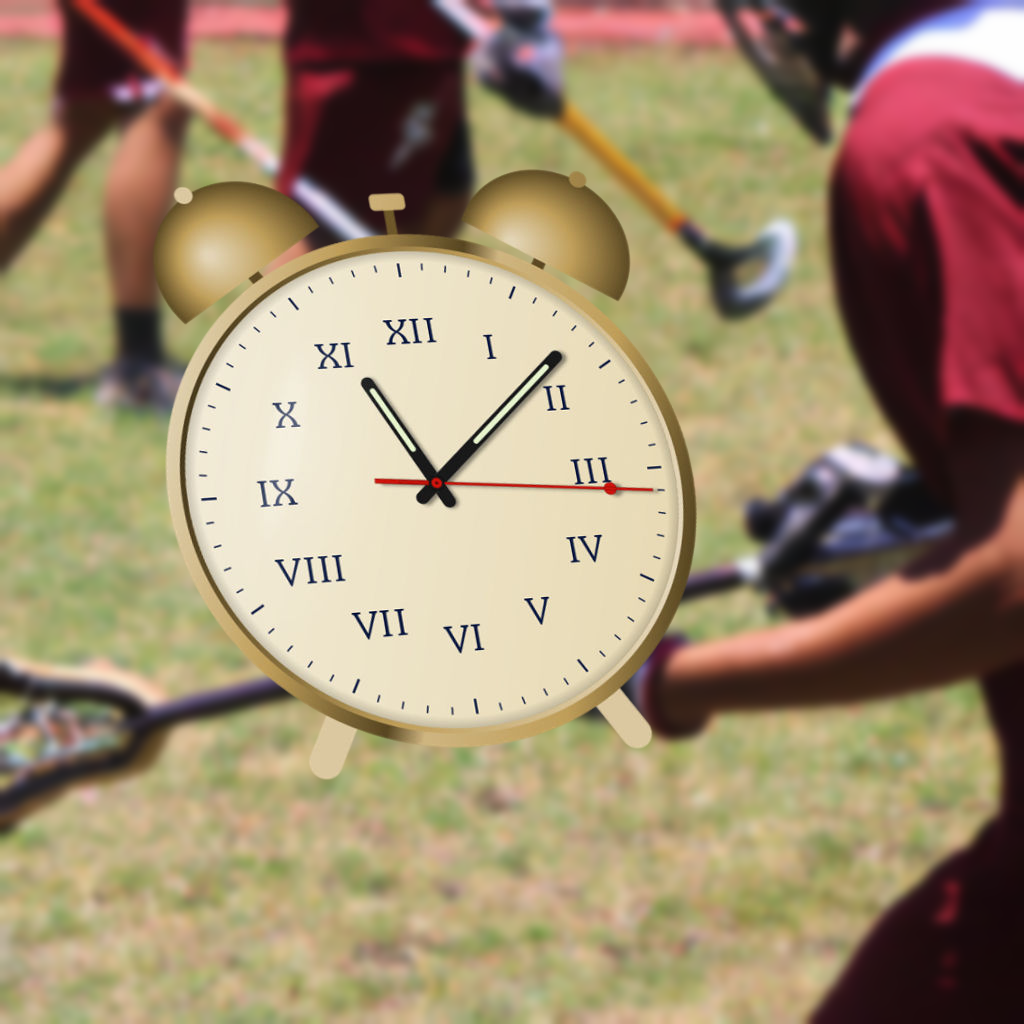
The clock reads **11:08:16**
